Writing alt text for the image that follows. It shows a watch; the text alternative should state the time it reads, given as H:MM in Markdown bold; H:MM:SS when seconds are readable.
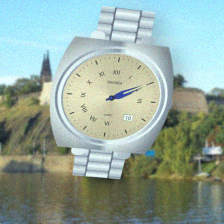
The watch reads **2:10**
